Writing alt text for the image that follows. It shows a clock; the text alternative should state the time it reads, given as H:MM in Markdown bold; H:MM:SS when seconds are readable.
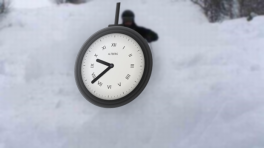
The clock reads **9:38**
